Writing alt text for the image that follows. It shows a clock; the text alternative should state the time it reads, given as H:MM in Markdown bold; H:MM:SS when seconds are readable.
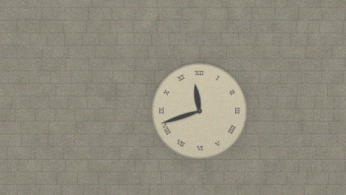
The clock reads **11:42**
